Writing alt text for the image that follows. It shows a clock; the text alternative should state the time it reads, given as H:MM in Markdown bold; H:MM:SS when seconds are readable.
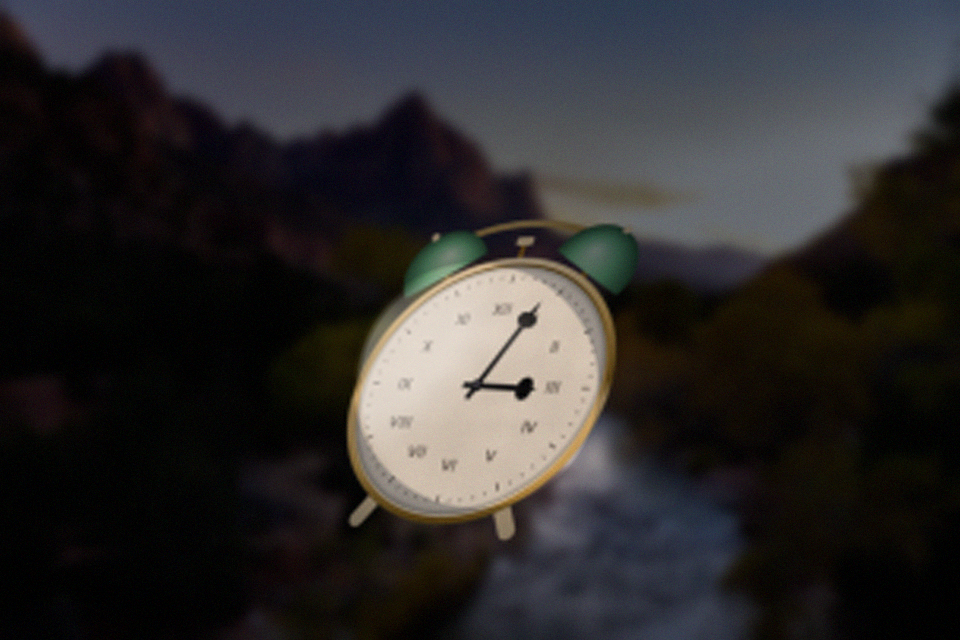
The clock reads **3:04**
